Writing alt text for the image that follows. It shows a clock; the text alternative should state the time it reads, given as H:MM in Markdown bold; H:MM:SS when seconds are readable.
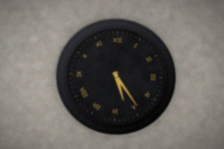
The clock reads **5:24**
